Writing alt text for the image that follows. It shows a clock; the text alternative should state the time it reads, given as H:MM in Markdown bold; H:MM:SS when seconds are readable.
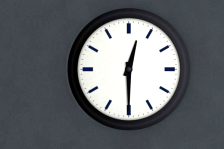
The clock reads **12:30**
